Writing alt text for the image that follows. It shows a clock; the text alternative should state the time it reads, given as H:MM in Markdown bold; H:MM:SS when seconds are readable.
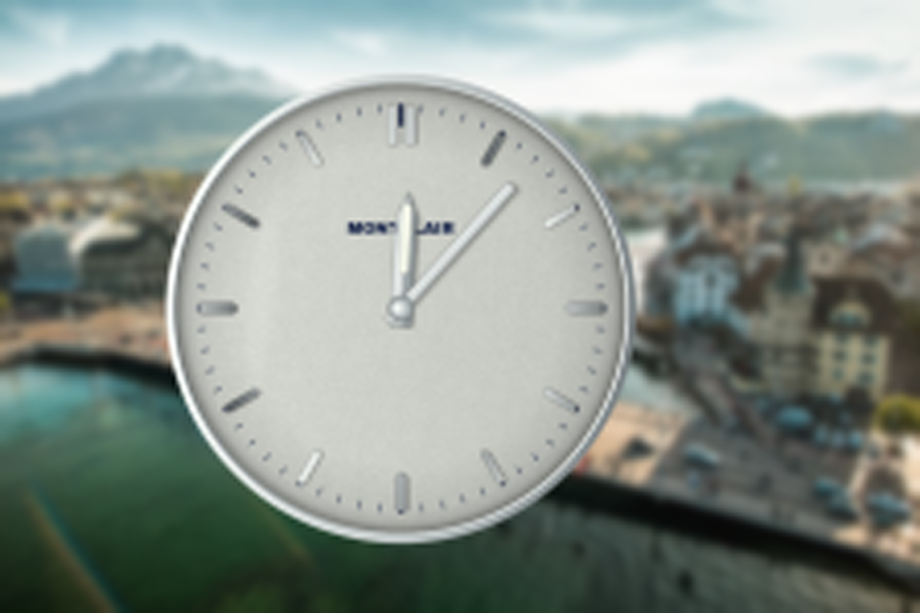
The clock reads **12:07**
